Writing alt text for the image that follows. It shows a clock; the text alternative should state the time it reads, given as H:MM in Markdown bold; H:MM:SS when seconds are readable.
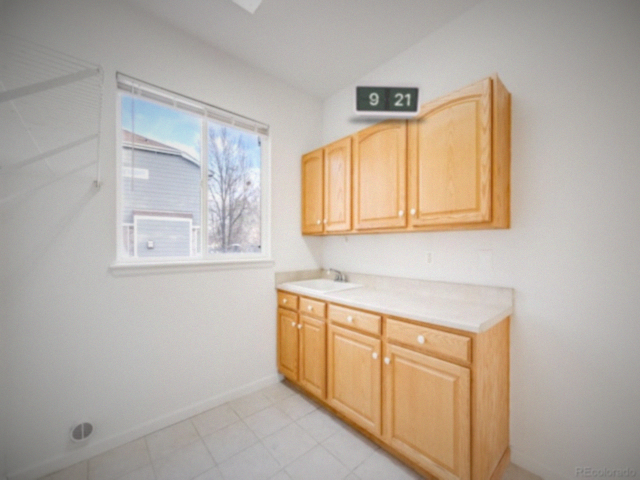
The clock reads **9:21**
